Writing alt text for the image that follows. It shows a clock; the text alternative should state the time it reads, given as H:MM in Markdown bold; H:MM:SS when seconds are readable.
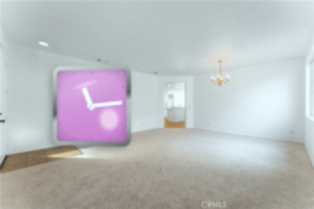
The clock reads **11:14**
